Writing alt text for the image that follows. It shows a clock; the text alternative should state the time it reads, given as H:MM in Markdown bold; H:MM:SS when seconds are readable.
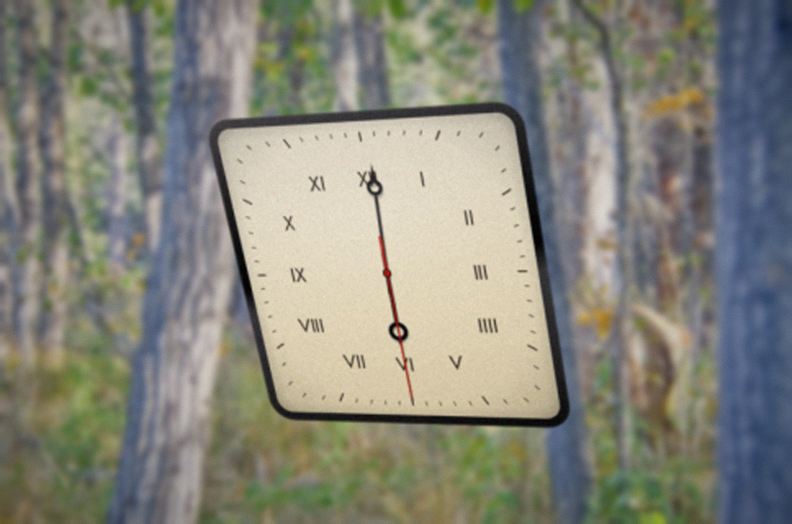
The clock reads **6:00:30**
